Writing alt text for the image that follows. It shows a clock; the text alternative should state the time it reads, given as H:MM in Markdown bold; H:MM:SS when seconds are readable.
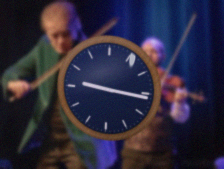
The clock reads **9:16**
